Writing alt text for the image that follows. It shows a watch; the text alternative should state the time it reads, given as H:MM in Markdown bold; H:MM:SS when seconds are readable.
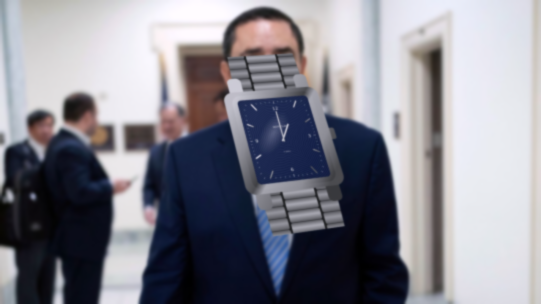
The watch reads **1:00**
